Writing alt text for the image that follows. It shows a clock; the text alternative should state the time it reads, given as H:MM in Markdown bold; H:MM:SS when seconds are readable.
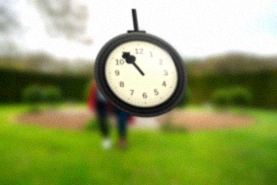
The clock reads **10:54**
